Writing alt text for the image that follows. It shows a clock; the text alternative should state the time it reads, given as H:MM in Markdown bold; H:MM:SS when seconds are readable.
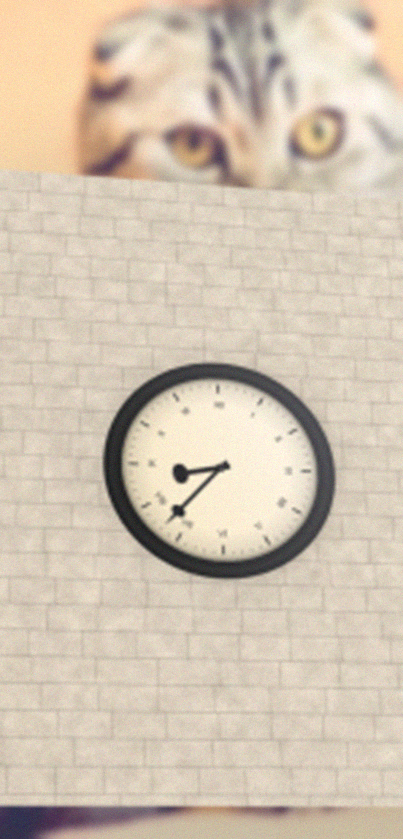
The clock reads **8:37**
